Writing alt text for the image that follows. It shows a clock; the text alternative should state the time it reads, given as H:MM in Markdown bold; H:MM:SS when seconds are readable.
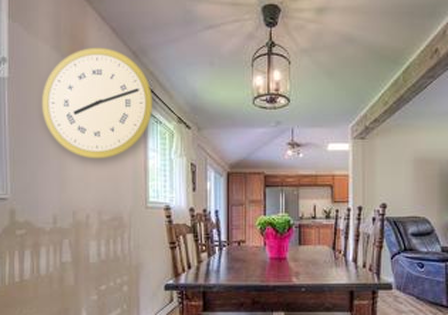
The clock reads **8:12**
